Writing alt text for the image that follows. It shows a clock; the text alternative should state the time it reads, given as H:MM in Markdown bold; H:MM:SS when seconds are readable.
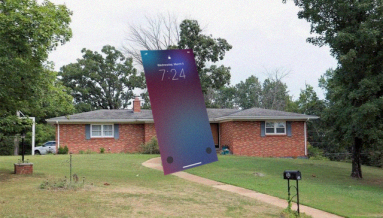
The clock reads **7:24**
